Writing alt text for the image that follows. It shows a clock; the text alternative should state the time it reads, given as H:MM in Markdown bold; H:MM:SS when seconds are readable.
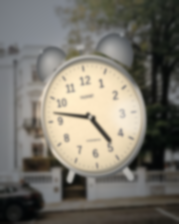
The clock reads **4:47**
